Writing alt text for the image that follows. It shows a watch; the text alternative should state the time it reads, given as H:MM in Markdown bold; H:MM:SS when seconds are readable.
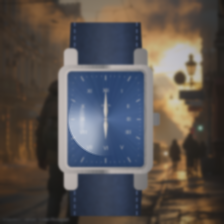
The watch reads **6:00**
